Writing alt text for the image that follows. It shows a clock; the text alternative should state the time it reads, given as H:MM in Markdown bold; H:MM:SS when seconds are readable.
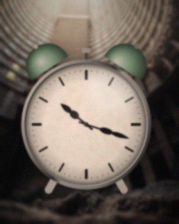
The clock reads **10:18**
